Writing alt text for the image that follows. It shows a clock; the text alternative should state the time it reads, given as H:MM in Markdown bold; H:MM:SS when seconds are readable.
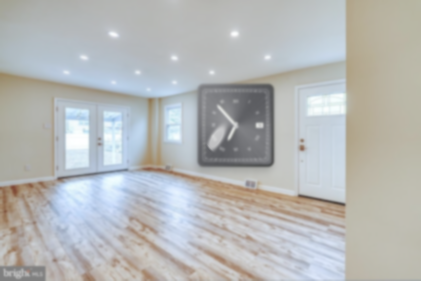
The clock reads **6:53**
